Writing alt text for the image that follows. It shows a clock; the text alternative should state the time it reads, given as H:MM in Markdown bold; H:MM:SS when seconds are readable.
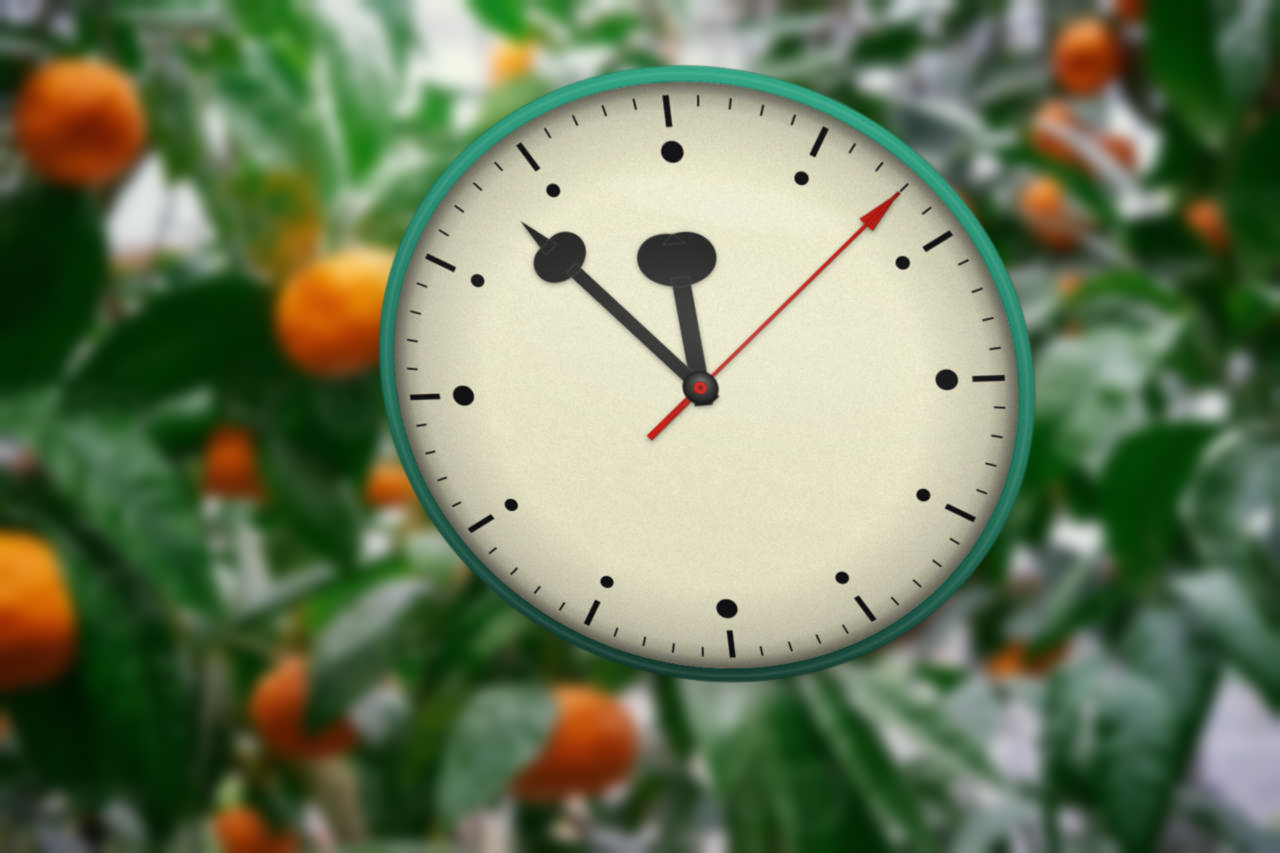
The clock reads **11:53:08**
